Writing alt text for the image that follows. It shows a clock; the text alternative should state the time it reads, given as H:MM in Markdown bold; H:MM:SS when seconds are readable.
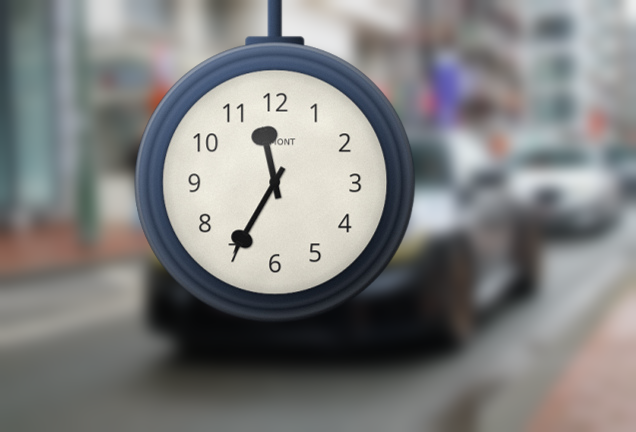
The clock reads **11:35**
